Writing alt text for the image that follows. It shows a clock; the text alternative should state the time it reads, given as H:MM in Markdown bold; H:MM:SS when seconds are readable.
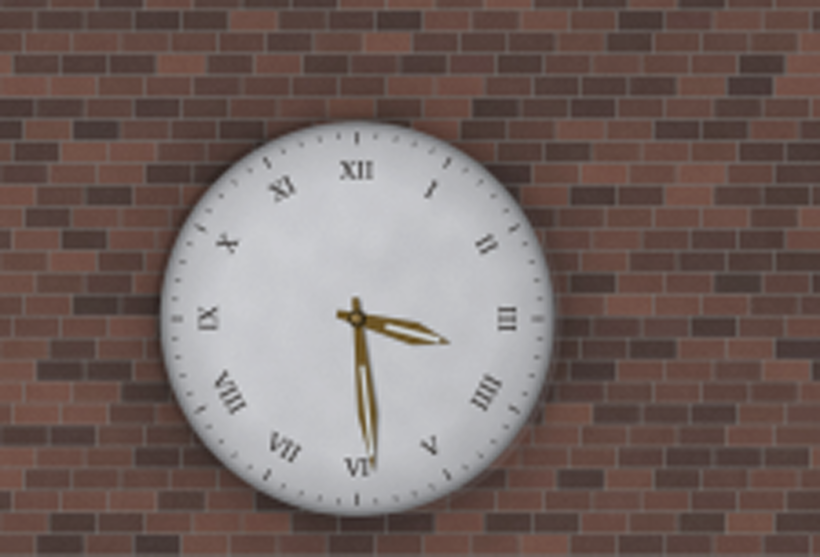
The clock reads **3:29**
